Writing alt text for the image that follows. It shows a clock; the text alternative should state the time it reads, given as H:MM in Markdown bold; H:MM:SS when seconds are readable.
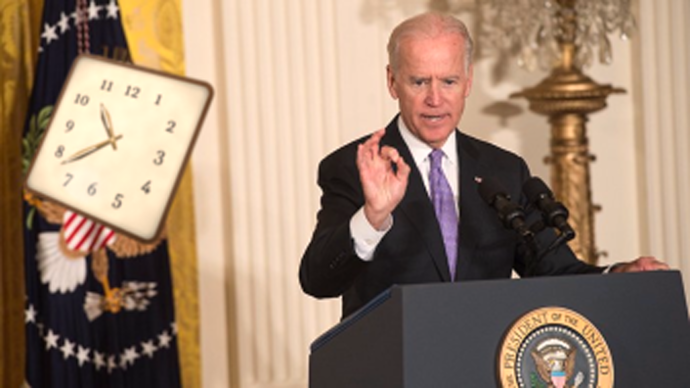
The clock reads **10:38**
